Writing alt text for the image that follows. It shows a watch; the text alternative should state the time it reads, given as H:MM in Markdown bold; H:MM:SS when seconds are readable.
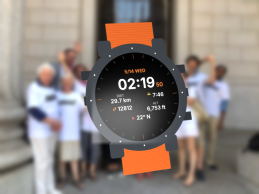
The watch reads **2:19**
